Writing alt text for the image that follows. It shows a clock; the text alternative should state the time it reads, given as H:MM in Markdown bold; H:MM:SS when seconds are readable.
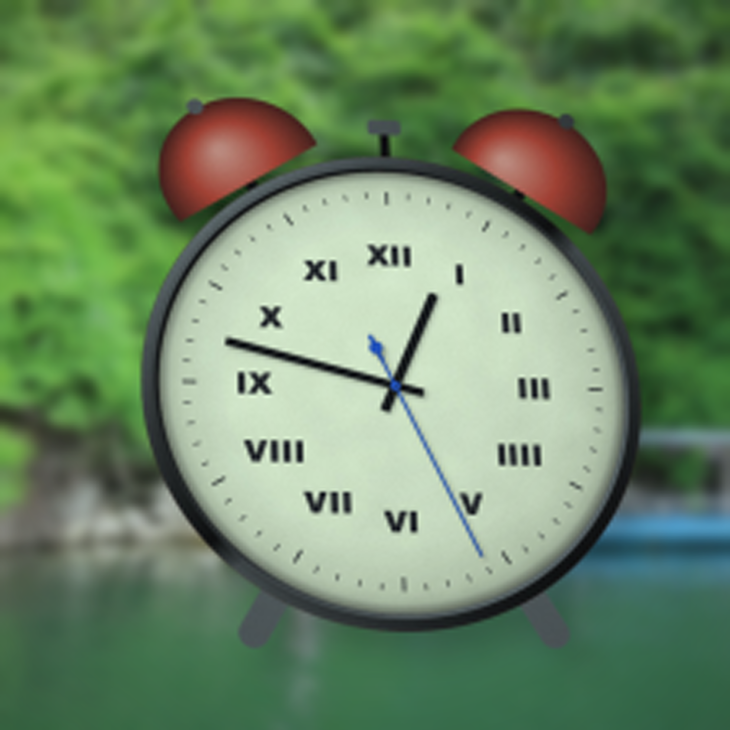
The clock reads **12:47:26**
